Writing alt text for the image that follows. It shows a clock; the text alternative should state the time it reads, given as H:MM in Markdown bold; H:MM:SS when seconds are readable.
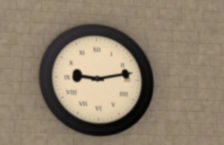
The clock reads **9:13**
